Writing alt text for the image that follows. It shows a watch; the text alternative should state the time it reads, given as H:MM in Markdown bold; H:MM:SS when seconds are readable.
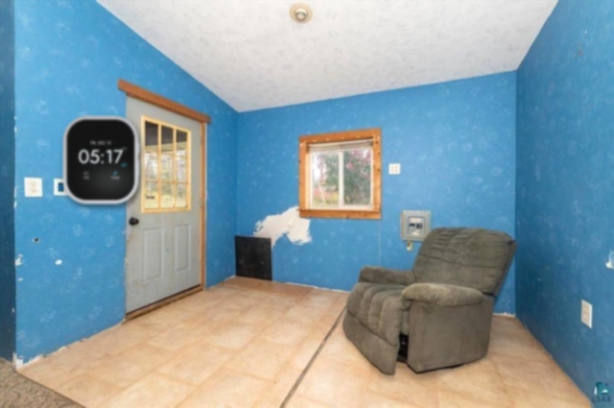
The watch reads **5:17**
